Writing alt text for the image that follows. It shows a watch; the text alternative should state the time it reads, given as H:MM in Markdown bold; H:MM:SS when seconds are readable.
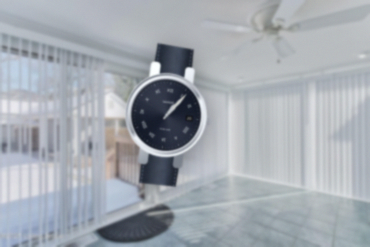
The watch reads **1:06**
